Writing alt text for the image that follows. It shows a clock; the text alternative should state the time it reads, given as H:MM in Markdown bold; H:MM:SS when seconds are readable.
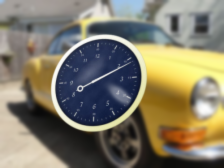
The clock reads **8:11**
